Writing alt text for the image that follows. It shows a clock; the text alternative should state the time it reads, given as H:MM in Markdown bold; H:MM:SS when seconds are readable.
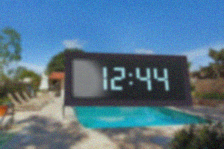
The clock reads **12:44**
